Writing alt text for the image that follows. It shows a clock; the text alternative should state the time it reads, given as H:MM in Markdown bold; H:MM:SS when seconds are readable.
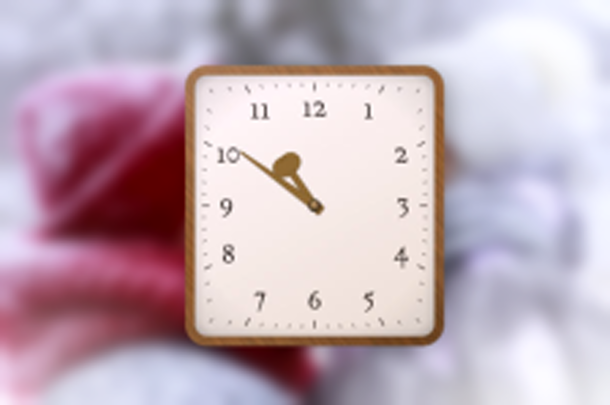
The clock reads **10:51**
